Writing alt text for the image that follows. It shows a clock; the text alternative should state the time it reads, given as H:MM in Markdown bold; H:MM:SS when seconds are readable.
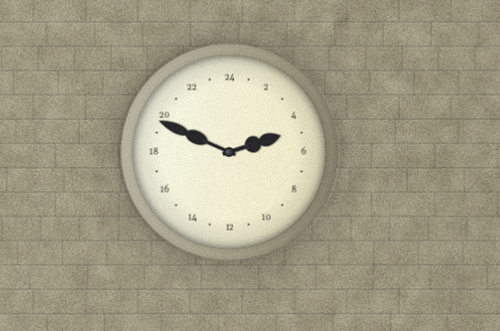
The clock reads **4:49**
